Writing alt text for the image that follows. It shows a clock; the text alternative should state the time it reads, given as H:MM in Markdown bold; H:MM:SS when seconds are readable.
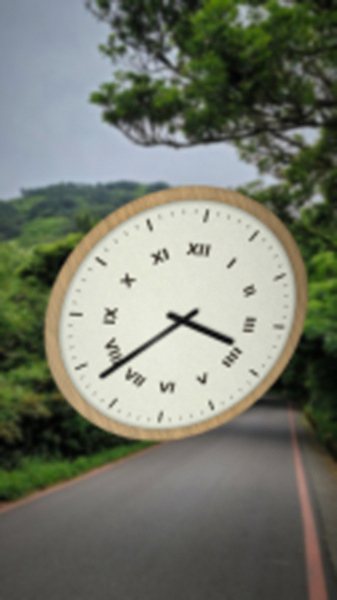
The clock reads **3:38**
